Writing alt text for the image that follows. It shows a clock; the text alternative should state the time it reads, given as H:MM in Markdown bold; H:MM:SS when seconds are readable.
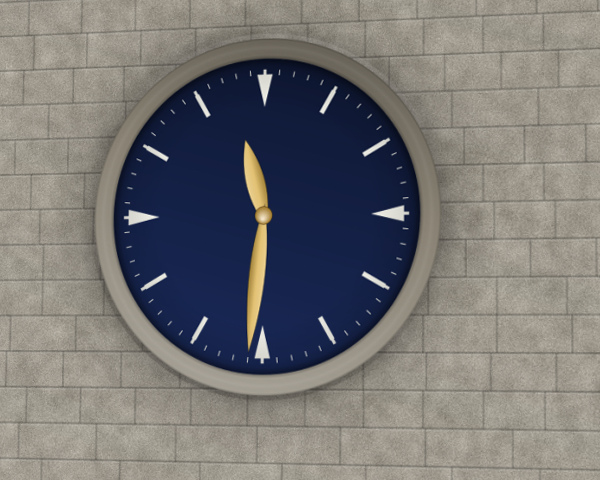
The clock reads **11:31**
